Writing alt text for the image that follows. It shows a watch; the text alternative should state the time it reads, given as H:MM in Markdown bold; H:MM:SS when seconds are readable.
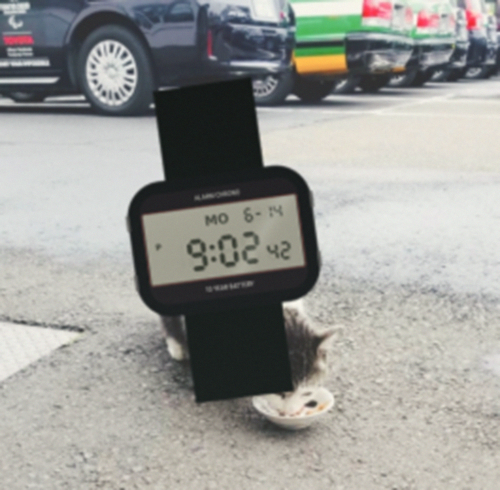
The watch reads **9:02:42**
